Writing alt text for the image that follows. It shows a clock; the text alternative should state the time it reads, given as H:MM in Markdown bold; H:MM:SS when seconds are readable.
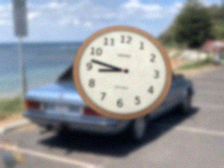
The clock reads **8:47**
